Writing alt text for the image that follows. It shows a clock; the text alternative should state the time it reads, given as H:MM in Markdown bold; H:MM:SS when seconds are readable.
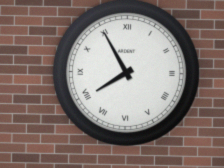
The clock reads **7:55**
